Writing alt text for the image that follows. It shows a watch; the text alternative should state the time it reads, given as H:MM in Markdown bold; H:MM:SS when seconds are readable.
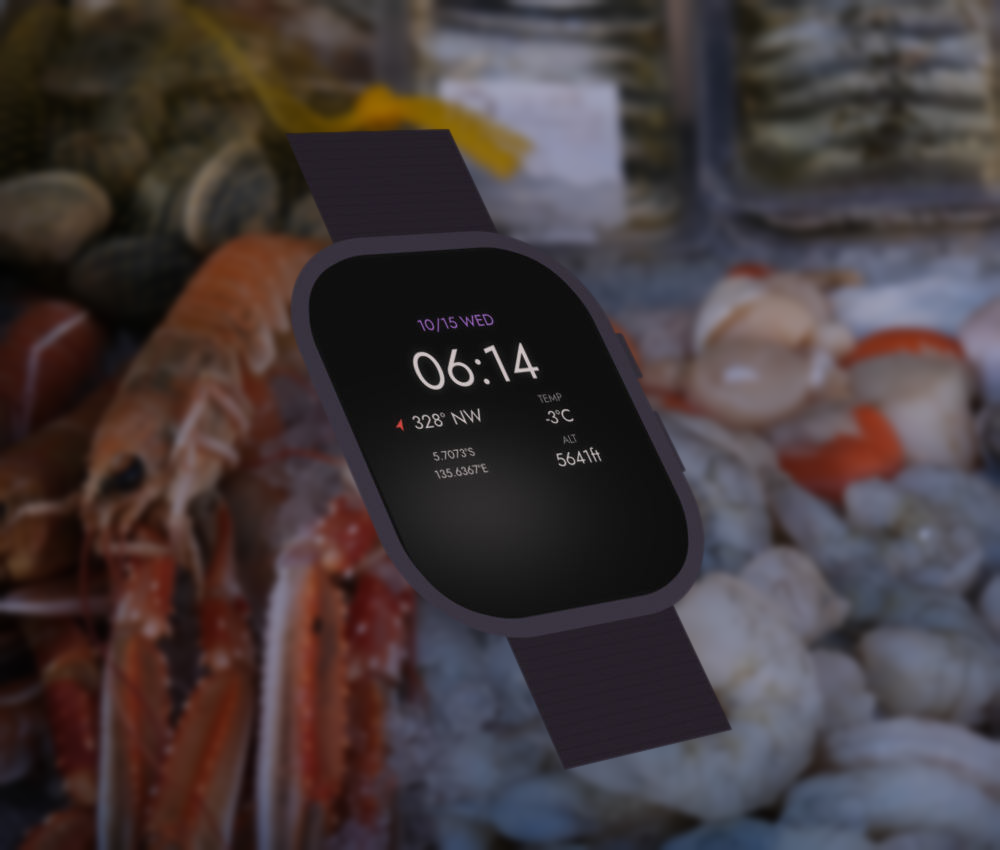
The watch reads **6:14**
